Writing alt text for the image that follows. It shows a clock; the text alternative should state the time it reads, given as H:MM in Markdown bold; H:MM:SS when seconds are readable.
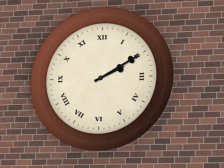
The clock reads **2:10**
